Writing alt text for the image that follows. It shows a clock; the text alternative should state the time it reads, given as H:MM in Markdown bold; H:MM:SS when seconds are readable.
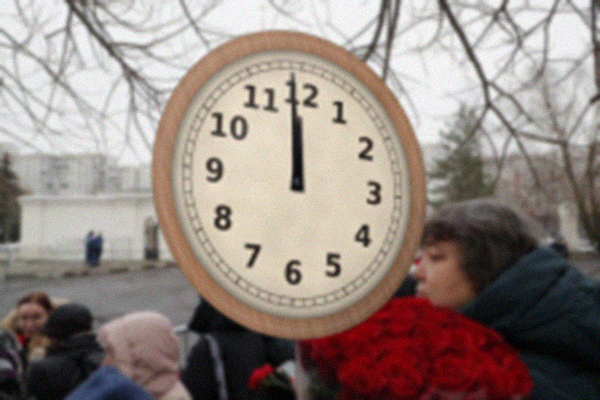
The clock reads **11:59**
